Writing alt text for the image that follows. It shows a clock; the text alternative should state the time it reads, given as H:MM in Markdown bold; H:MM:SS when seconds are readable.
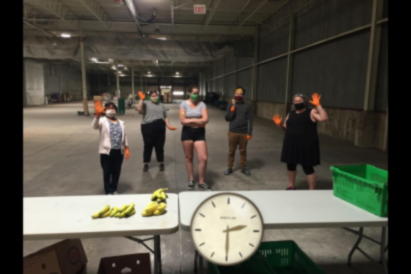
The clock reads **2:30**
